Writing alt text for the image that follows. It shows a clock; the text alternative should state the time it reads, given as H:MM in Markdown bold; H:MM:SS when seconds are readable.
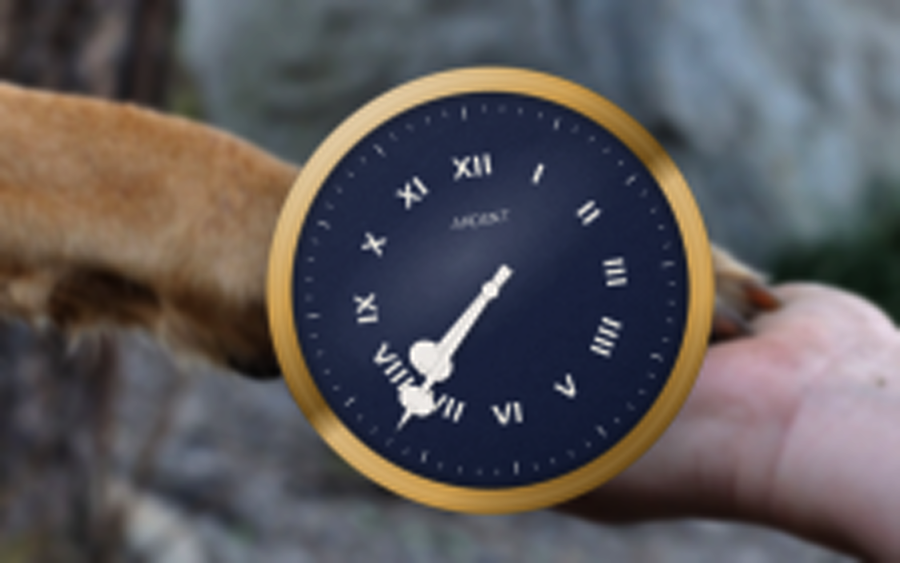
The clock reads **7:37**
